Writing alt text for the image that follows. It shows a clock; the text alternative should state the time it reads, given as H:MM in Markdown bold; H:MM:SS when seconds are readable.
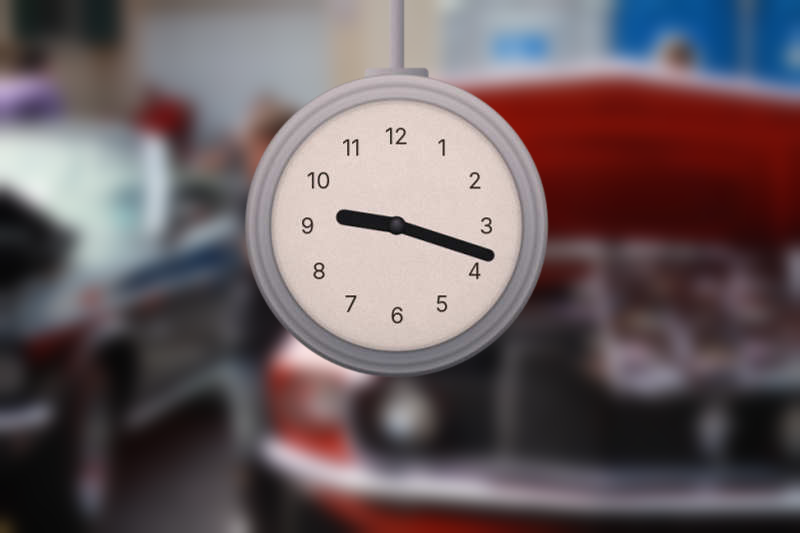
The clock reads **9:18**
